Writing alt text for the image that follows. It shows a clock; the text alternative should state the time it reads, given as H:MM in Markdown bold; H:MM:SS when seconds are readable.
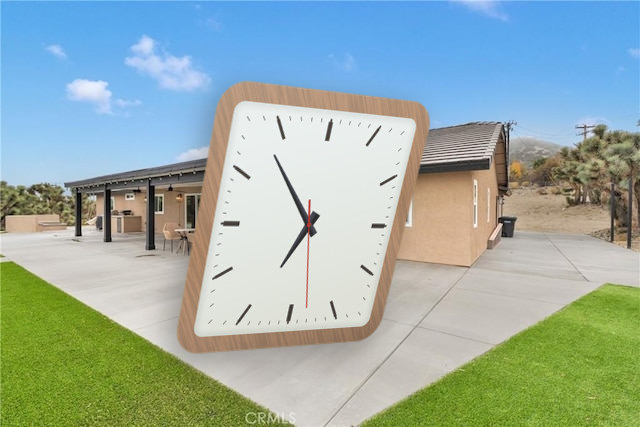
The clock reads **6:53:28**
